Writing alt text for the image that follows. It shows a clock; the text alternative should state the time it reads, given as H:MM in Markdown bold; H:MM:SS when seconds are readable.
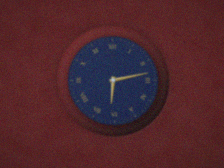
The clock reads **6:13**
